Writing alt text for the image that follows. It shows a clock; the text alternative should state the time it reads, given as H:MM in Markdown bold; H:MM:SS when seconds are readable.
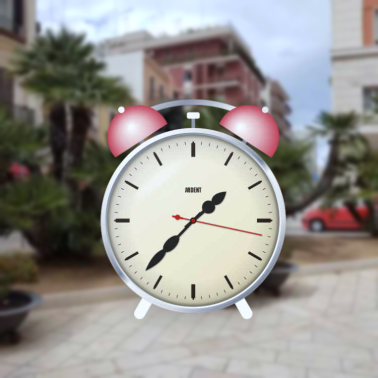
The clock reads **1:37:17**
